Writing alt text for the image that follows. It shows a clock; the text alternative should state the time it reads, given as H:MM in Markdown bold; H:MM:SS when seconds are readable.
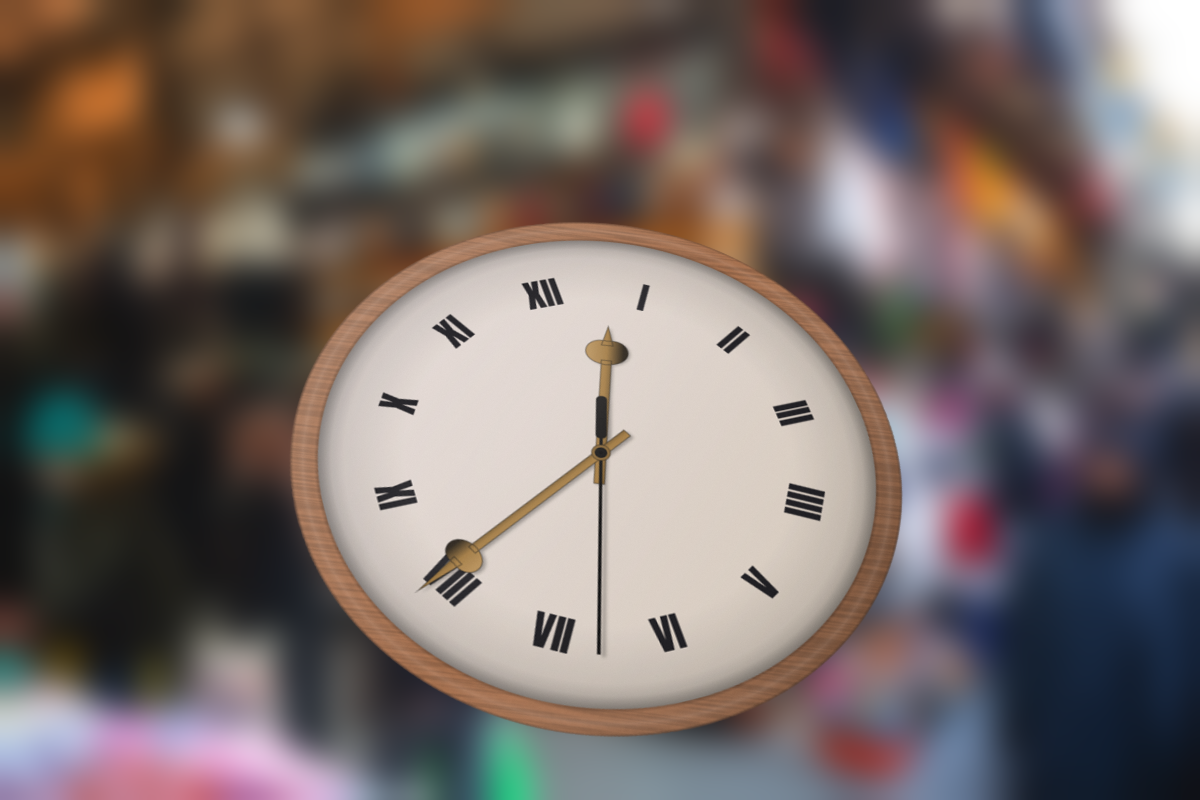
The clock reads **12:40:33**
